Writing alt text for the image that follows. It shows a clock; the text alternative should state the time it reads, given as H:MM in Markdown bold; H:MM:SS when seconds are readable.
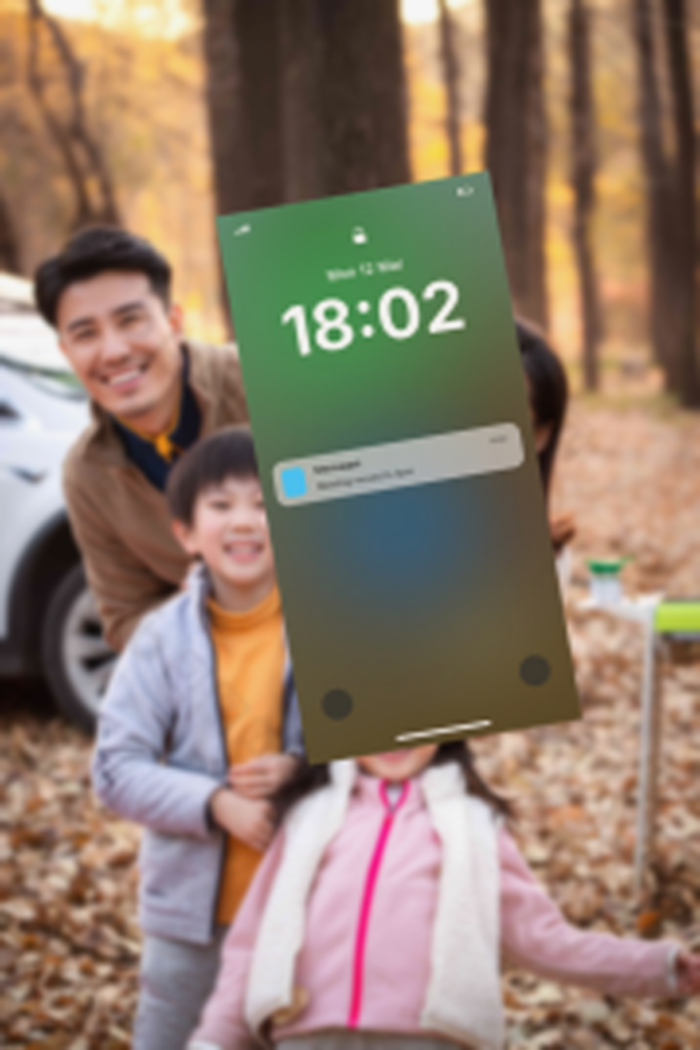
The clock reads **18:02**
